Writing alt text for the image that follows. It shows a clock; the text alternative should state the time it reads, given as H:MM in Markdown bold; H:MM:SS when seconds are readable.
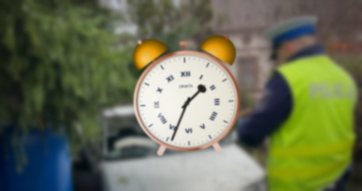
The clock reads **1:34**
